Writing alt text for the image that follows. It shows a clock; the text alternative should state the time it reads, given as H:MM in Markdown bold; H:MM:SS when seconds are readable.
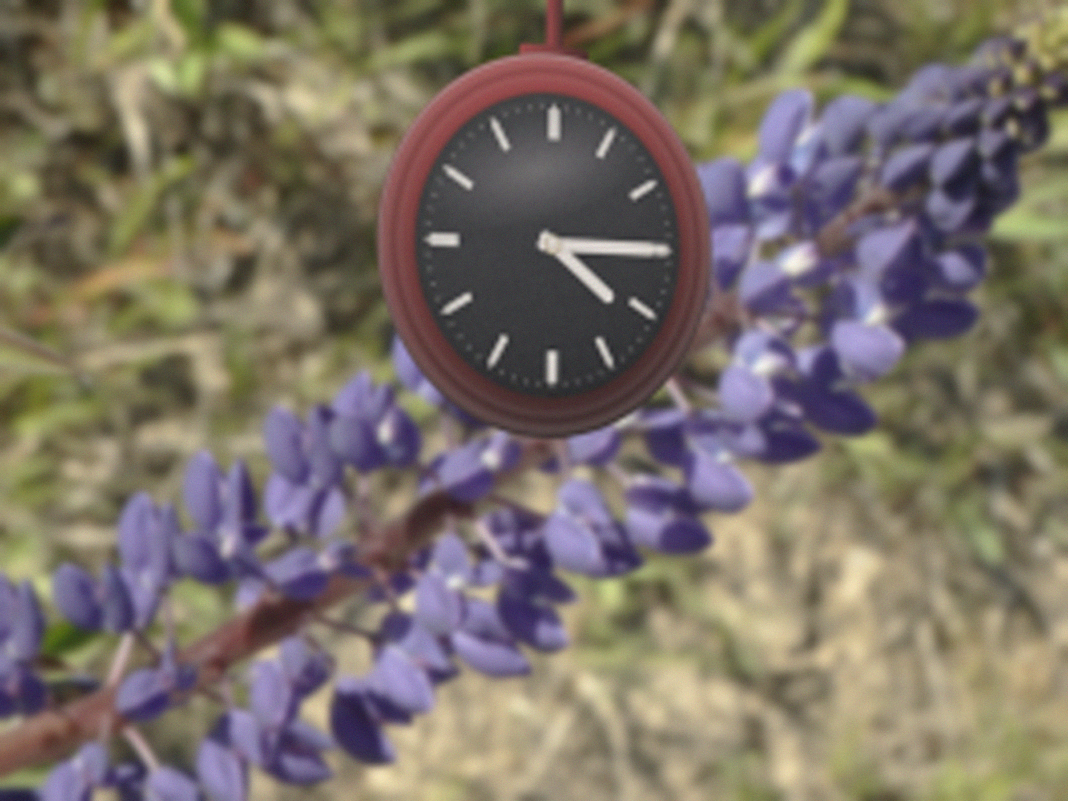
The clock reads **4:15**
